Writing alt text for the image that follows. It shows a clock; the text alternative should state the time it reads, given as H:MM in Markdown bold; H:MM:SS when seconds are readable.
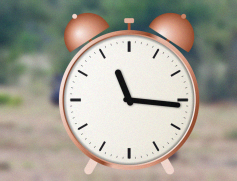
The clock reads **11:16**
